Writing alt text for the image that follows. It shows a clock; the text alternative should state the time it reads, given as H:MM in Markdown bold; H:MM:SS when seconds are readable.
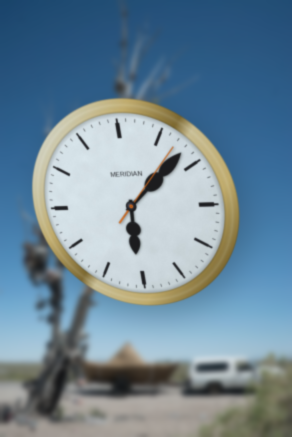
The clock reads **6:08:07**
